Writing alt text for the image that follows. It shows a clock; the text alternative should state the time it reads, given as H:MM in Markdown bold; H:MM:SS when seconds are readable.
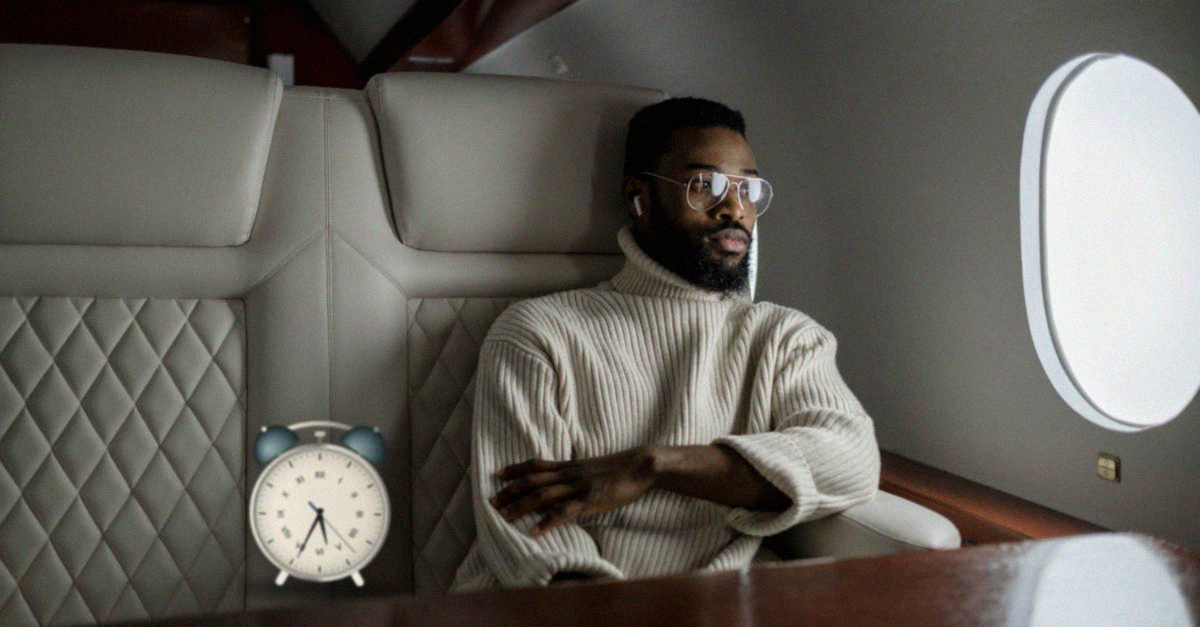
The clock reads **5:34:23**
